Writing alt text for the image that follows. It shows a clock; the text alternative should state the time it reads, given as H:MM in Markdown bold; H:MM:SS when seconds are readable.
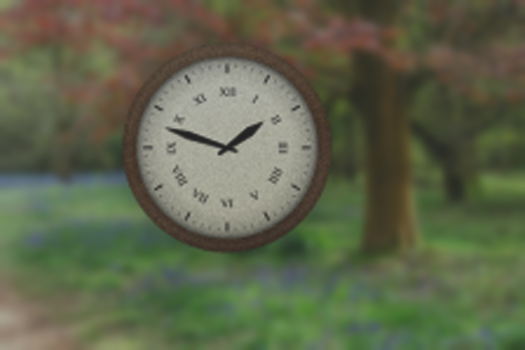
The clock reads **1:48**
